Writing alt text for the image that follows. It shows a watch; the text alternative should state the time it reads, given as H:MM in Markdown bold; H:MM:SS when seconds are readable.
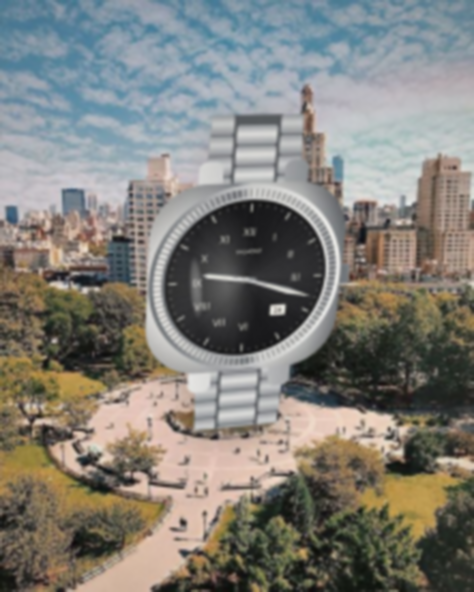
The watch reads **9:18**
